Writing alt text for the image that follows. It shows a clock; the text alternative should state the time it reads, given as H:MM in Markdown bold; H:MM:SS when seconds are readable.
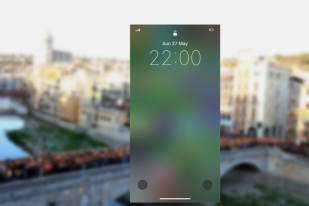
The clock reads **22:00**
